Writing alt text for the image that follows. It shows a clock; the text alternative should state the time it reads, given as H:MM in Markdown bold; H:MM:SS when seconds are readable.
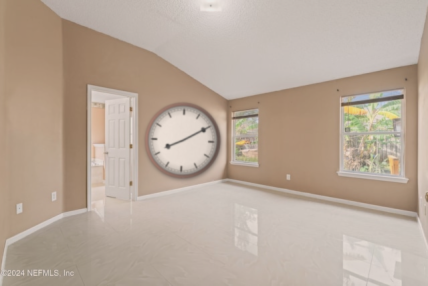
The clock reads **8:10**
